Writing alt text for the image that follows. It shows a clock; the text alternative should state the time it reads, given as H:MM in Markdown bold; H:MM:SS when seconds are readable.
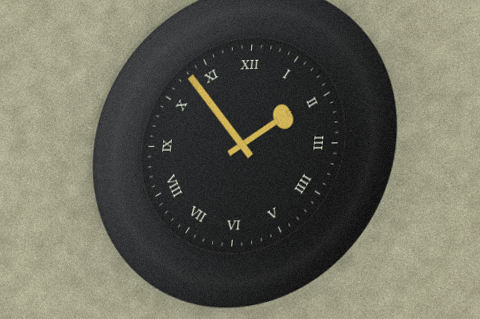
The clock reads **1:53**
